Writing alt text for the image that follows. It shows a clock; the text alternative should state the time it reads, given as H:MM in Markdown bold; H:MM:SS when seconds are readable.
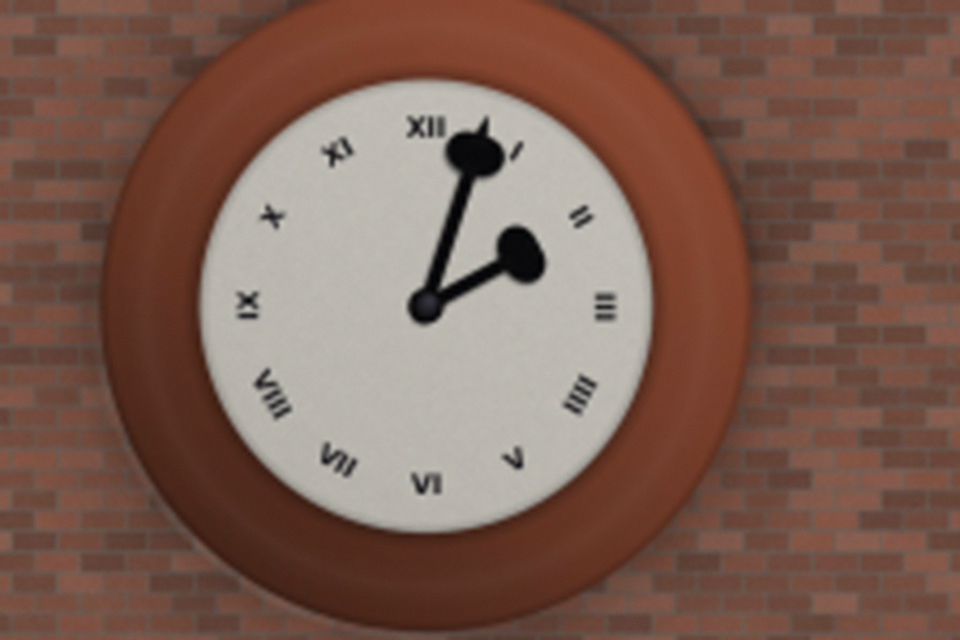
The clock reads **2:03**
